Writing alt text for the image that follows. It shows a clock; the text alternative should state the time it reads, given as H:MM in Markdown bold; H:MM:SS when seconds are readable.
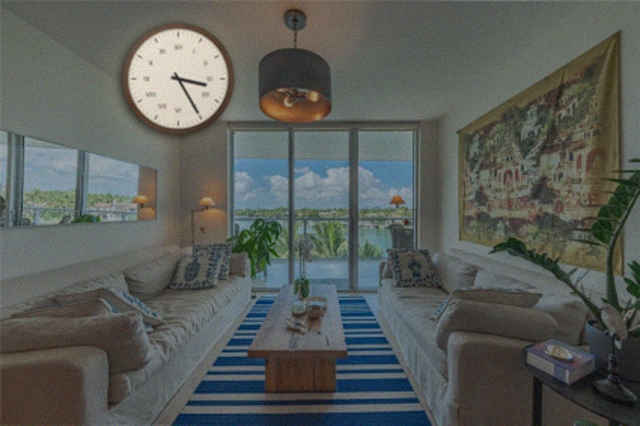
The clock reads **3:25**
